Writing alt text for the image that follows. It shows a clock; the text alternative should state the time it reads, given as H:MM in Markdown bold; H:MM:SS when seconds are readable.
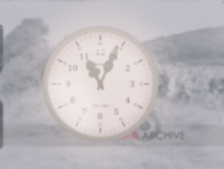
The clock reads **11:04**
